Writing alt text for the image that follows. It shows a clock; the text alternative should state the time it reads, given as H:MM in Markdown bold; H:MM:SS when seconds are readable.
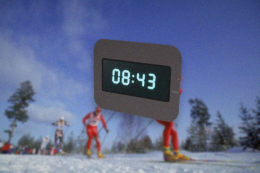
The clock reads **8:43**
